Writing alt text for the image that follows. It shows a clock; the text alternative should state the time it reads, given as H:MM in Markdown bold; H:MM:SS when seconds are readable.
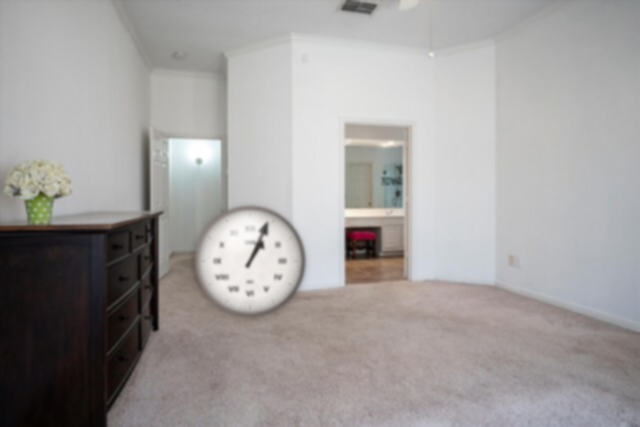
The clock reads **1:04**
